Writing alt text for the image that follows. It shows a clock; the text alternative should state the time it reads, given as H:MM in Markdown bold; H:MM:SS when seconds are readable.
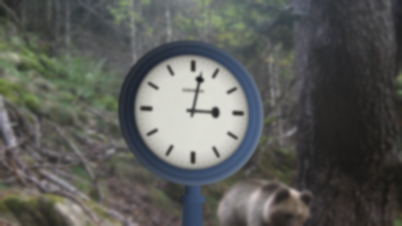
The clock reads **3:02**
